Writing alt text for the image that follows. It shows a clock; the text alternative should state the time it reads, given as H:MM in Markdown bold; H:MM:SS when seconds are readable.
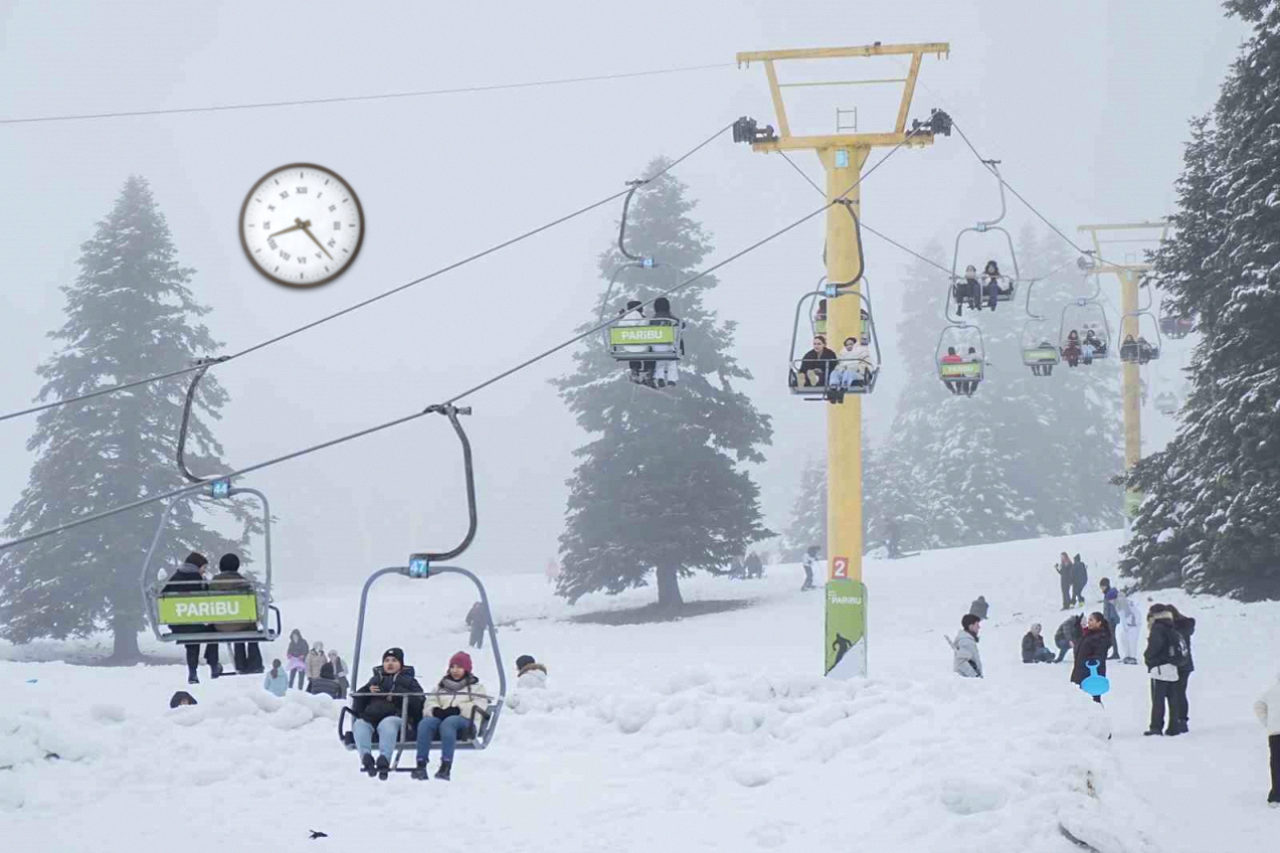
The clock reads **8:23**
